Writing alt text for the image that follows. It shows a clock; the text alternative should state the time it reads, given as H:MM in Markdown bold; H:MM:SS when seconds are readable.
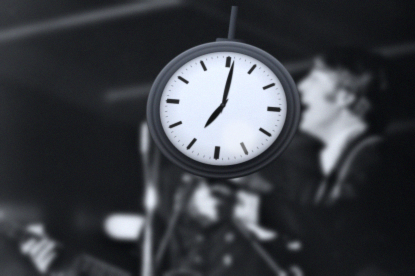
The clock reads **7:01**
